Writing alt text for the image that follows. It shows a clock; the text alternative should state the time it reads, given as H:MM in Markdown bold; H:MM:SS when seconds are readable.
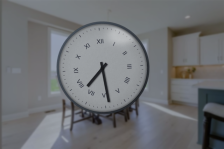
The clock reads **7:29**
